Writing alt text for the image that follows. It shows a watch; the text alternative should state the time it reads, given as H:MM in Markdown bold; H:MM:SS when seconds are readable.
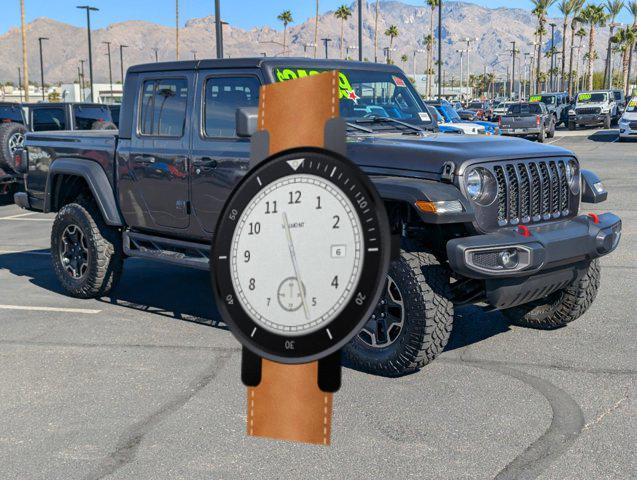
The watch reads **11:27**
